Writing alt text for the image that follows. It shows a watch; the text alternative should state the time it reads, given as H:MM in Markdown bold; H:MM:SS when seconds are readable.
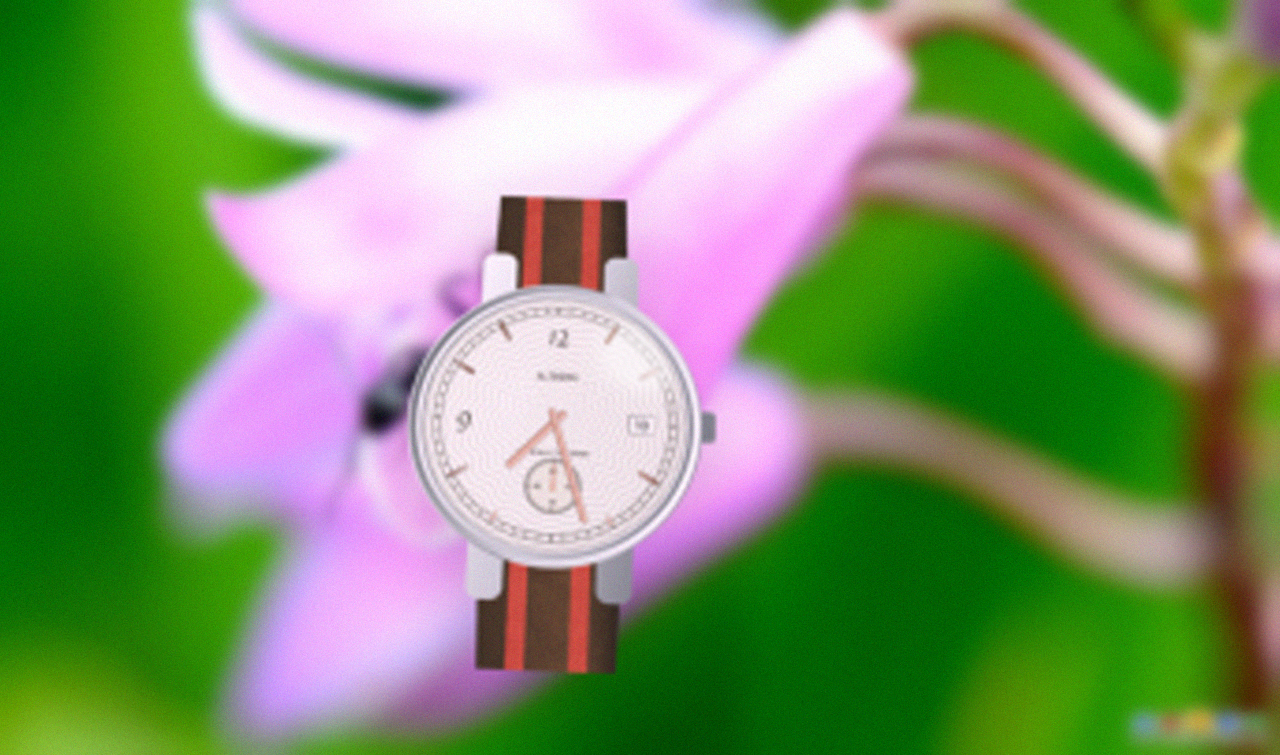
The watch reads **7:27**
